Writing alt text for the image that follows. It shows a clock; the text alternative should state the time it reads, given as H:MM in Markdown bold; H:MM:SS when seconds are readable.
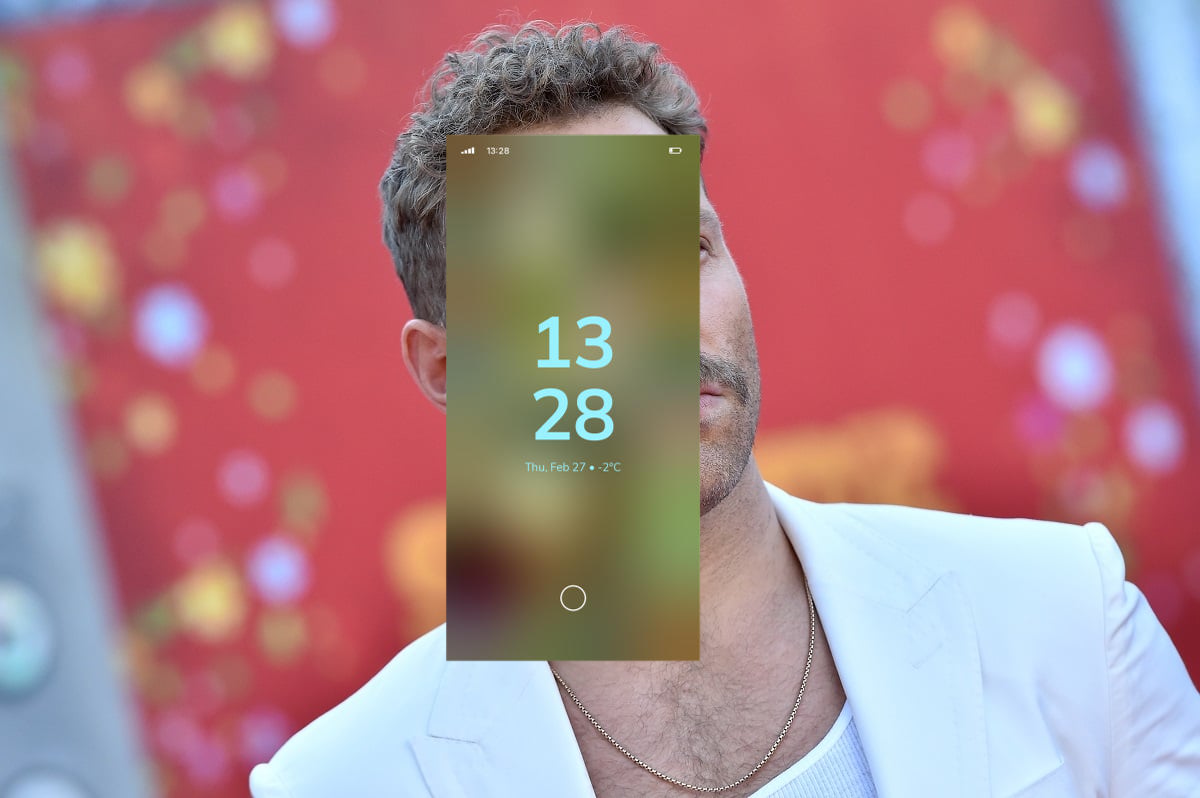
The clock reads **13:28**
